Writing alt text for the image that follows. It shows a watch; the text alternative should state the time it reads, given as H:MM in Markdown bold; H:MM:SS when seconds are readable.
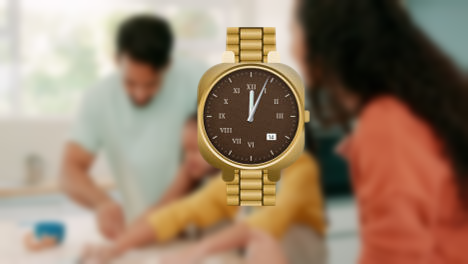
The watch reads **12:04**
